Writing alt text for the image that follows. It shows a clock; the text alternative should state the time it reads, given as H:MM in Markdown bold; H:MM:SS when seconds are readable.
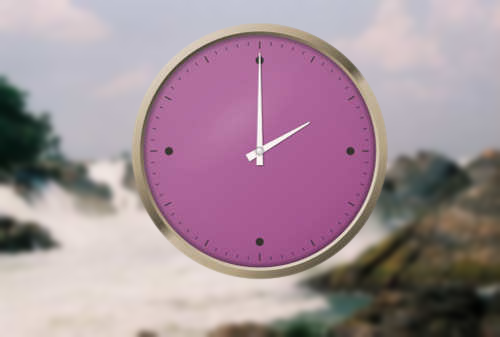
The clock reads **2:00**
